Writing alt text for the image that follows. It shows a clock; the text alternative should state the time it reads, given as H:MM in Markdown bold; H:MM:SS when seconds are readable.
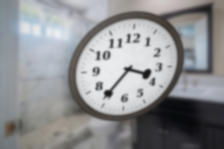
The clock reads **3:36**
